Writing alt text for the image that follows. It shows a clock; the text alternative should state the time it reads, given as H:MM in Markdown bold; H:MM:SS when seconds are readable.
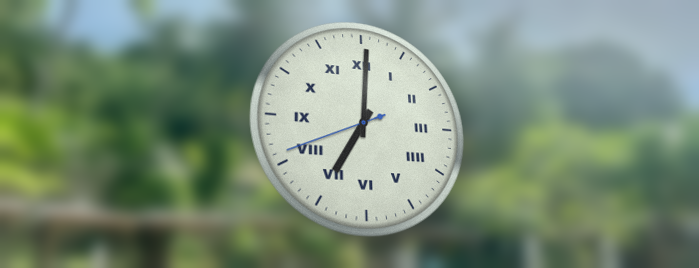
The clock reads **7:00:41**
